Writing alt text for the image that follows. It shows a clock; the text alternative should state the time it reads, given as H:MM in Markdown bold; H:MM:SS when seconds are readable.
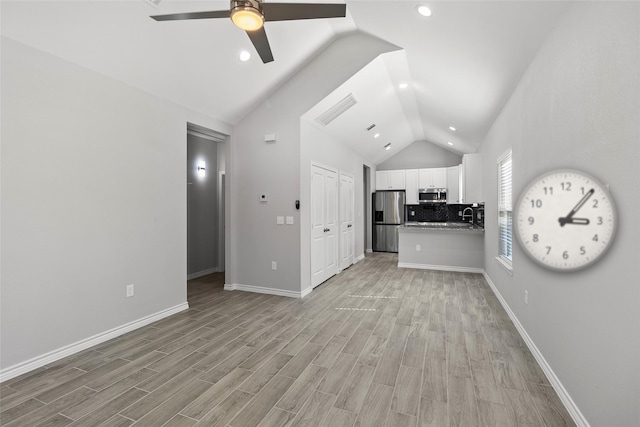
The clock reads **3:07**
